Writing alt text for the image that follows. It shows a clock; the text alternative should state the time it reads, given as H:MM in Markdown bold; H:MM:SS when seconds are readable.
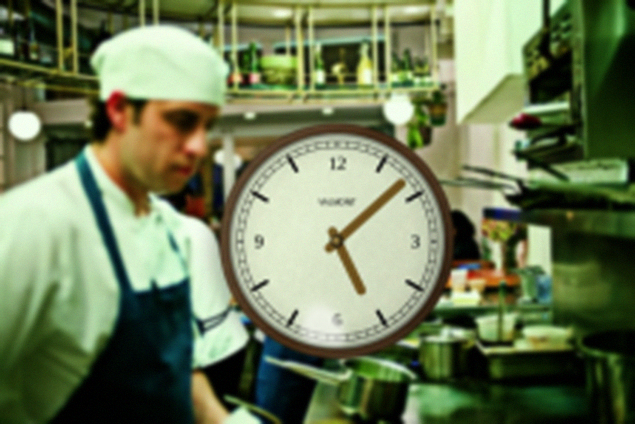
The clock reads **5:08**
